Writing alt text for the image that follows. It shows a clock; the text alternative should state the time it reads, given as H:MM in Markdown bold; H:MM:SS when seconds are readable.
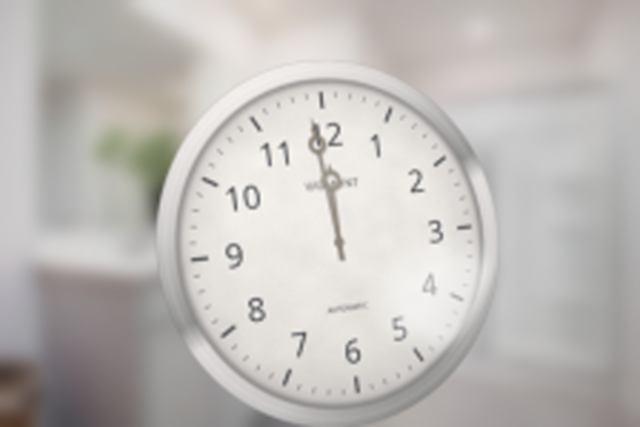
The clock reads **11:59**
